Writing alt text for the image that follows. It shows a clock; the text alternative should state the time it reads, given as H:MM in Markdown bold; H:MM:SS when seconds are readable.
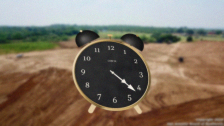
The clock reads **4:22**
